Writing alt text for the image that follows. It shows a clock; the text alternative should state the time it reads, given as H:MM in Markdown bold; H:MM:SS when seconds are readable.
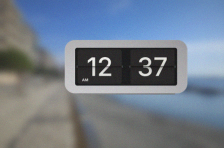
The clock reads **12:37**
